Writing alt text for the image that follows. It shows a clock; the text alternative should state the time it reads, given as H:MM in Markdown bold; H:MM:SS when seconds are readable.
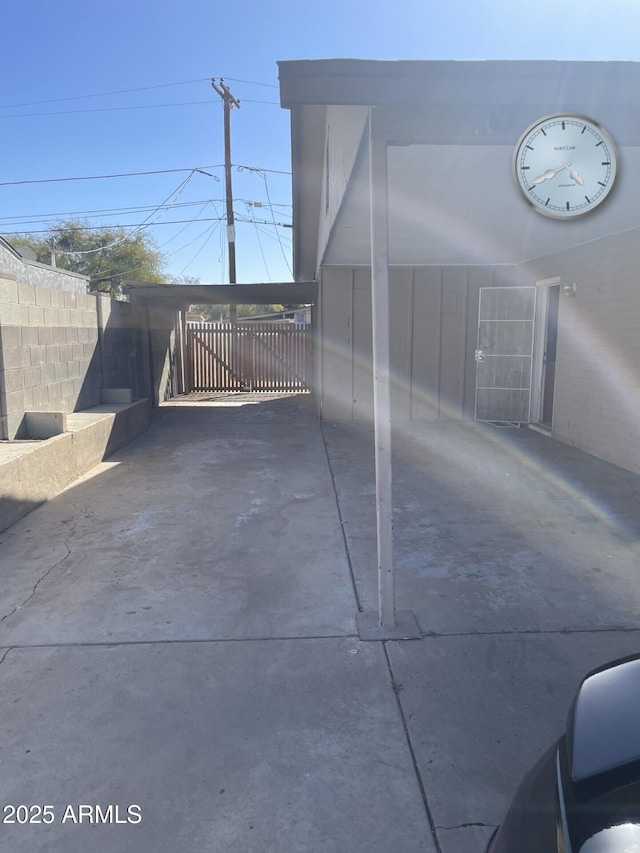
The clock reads **4:41**
